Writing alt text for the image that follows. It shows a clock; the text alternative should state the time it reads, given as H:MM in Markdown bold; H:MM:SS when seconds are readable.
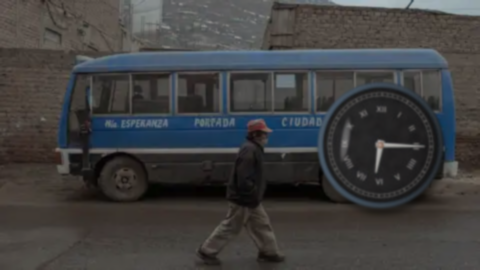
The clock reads **6:15**
